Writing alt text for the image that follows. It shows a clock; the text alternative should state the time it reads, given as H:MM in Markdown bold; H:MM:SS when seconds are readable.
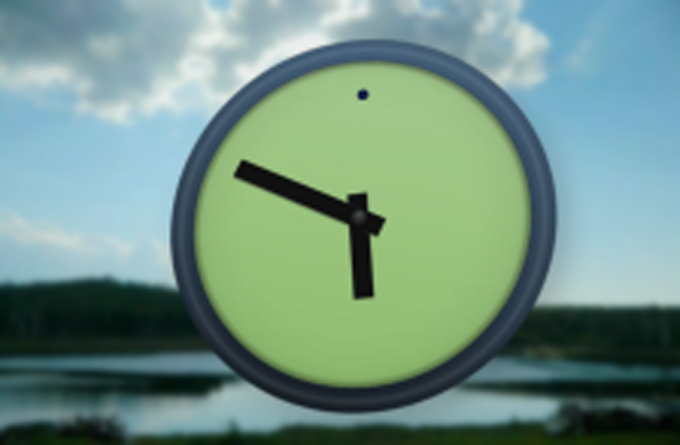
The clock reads **5:49**
